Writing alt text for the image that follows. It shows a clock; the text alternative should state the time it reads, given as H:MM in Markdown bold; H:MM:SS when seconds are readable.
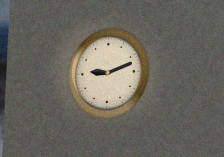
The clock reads **9:12**
